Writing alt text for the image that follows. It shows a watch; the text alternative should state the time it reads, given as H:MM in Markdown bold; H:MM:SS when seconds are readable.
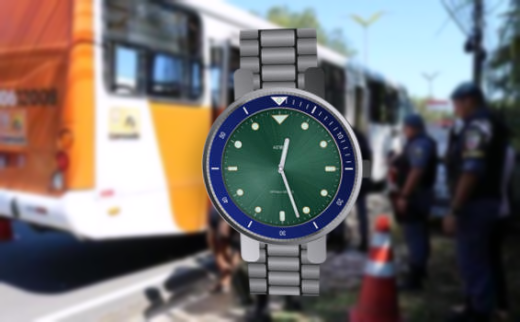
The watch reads **12:27**
